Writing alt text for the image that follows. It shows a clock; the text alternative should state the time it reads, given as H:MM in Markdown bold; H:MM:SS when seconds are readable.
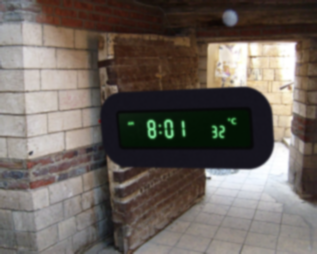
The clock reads **8:01**
